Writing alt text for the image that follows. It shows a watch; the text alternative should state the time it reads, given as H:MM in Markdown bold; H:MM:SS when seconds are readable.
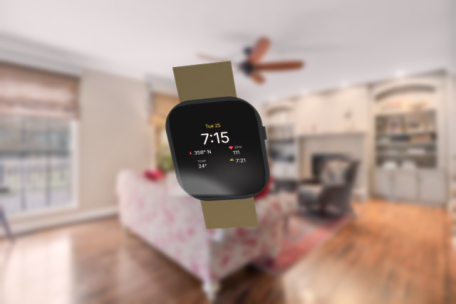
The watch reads **7:15**
